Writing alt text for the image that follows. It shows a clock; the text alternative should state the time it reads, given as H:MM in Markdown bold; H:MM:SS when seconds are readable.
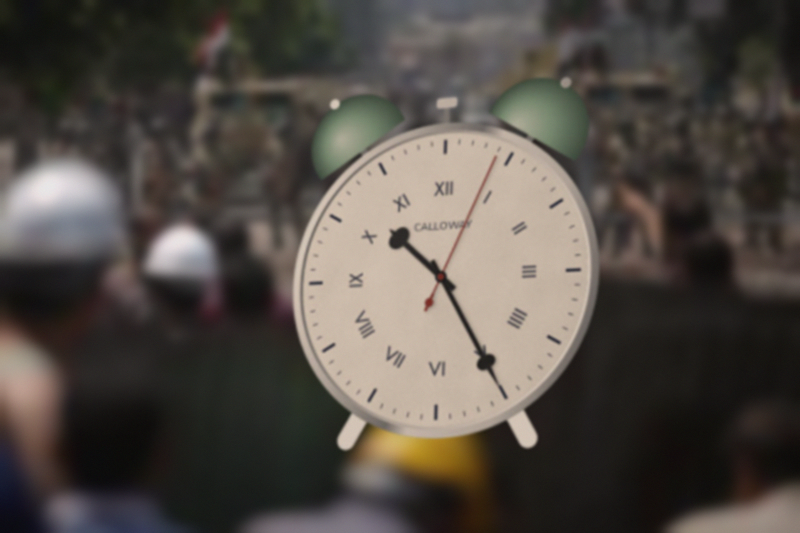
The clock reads **10:25:04**
